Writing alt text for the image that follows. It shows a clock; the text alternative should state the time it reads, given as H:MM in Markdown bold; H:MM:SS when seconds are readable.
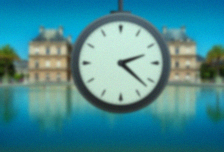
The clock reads **2:22**
